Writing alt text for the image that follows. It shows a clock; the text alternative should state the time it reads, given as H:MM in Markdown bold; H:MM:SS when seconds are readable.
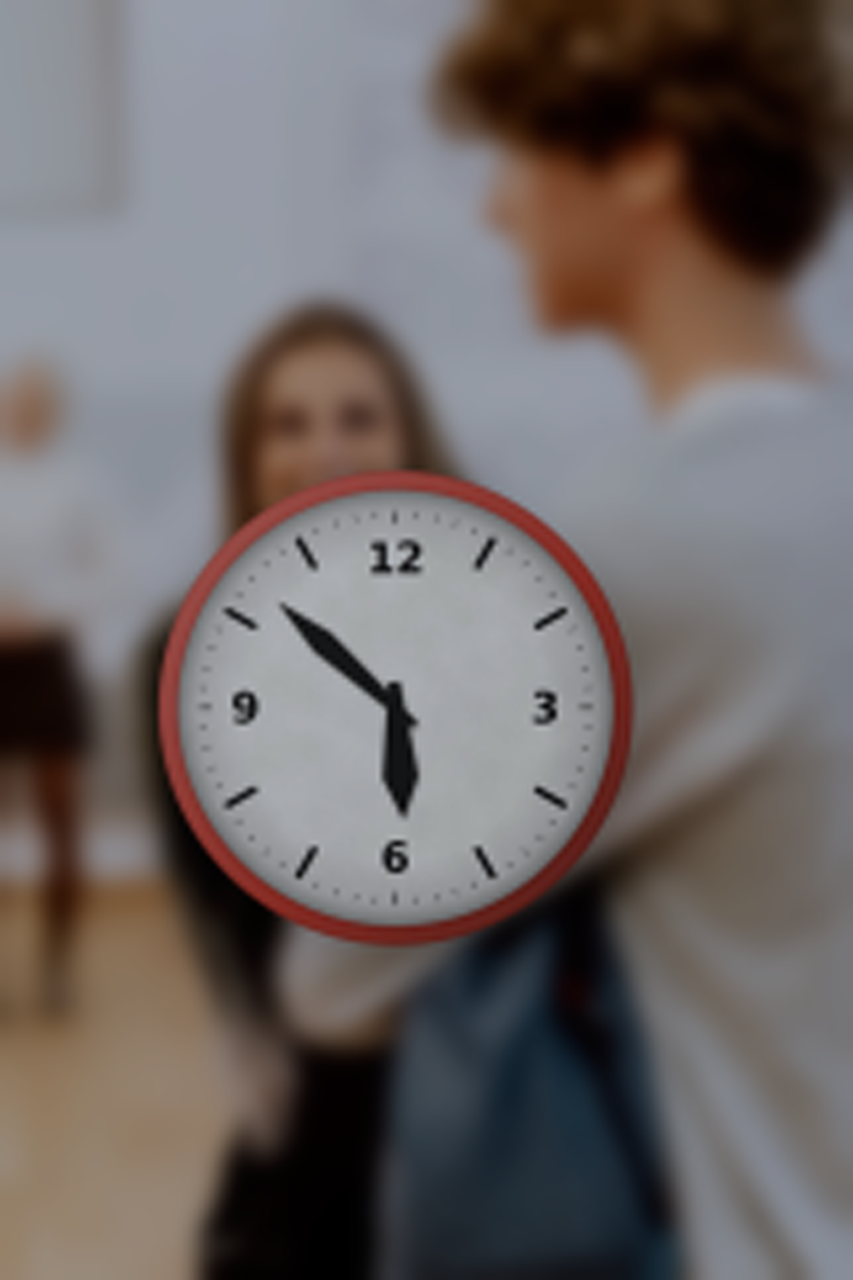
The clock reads **5:52**
